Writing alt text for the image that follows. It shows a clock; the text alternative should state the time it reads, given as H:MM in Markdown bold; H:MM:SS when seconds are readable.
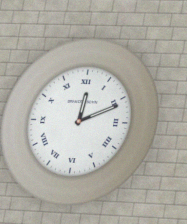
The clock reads **12:11**
